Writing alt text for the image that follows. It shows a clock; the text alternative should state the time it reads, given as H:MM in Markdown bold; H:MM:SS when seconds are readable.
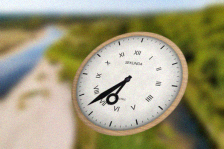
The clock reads **6:37**
